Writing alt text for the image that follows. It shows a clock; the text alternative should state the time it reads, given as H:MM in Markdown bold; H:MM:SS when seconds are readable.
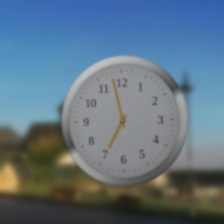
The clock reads **6:58**
